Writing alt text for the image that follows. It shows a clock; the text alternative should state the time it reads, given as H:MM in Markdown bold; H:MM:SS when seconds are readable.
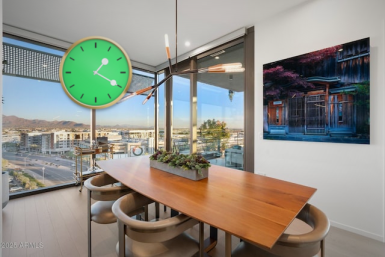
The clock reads **1:20**
